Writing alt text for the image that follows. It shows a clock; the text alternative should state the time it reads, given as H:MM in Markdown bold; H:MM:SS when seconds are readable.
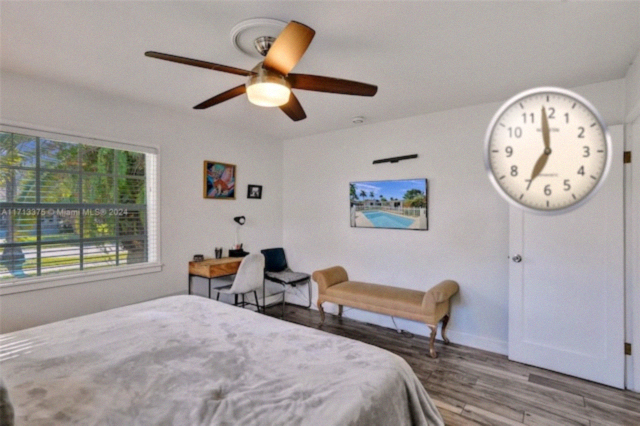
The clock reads **6:59**
